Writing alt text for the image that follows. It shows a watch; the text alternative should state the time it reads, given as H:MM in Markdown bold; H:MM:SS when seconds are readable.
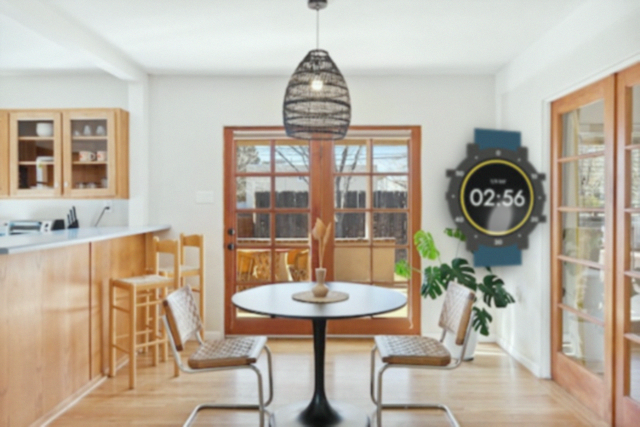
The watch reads **2:56**
